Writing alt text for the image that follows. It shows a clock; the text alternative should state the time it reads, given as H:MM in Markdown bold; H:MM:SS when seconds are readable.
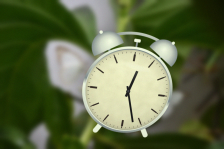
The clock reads **12:27**
